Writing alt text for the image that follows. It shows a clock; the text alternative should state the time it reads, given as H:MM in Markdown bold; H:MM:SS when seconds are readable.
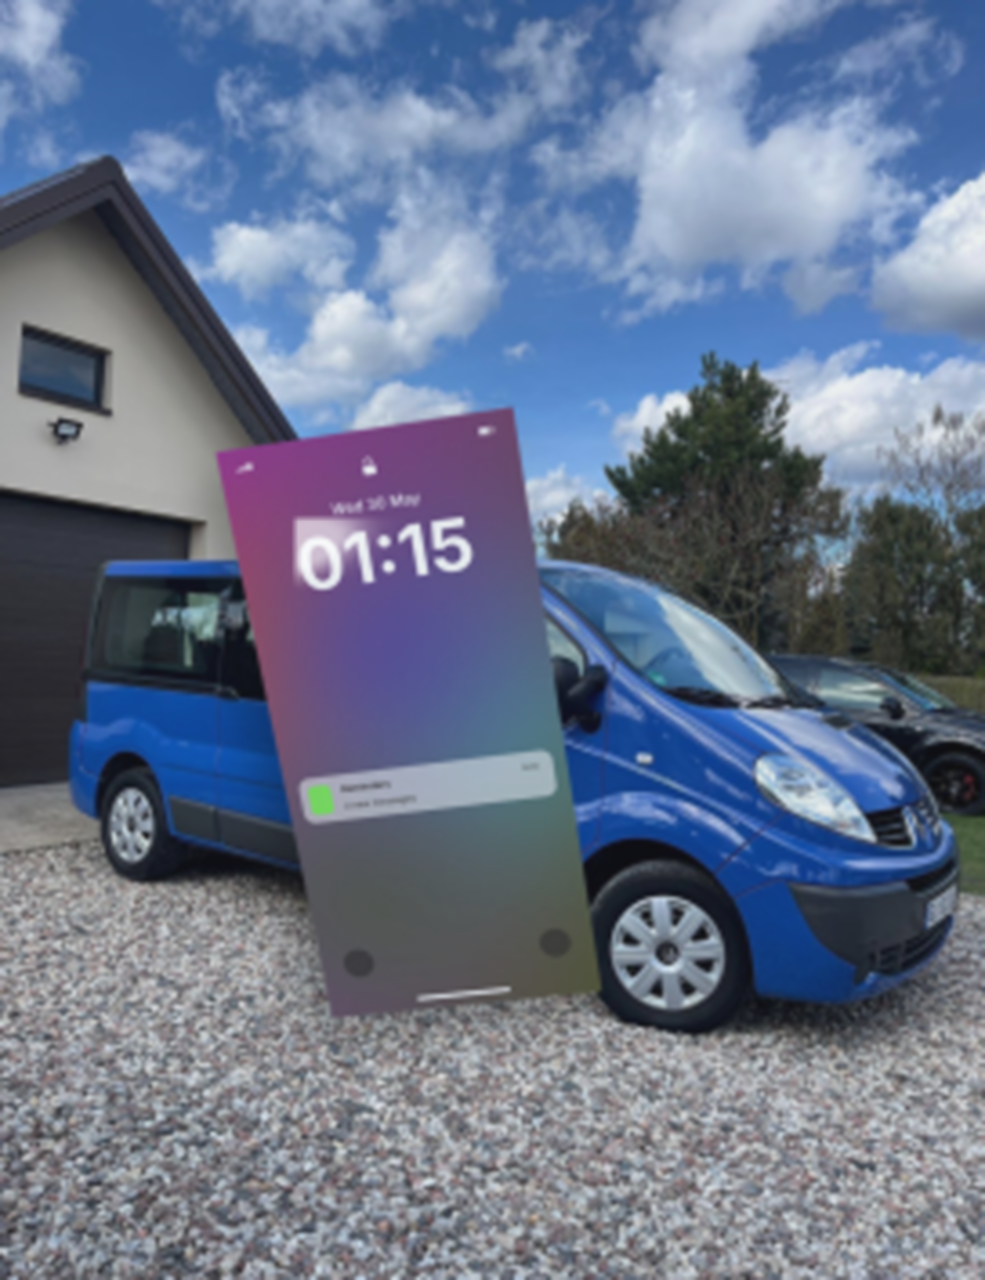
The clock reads **1:15**
